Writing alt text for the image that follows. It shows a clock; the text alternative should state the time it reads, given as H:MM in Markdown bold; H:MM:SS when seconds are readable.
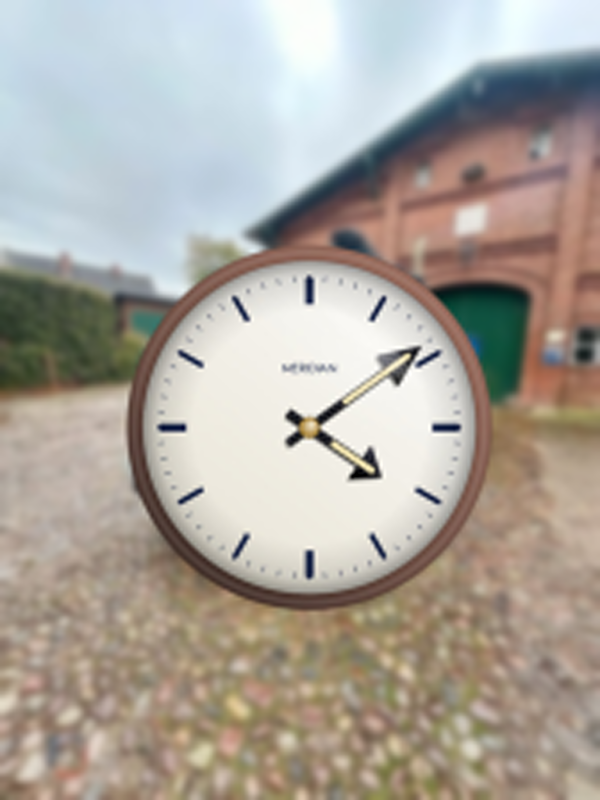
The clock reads **4:09**
